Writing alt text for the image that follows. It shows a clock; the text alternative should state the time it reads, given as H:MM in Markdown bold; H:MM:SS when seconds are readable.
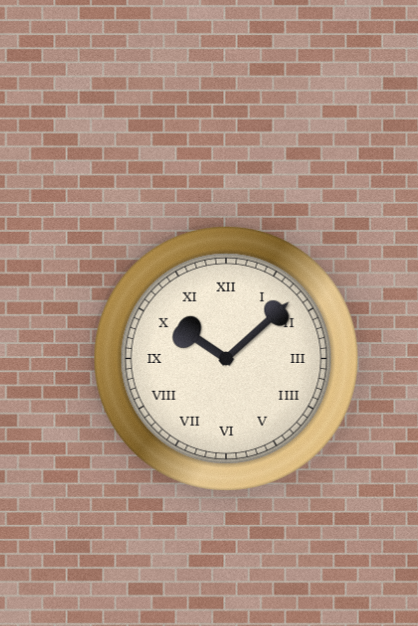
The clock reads **10:08**
